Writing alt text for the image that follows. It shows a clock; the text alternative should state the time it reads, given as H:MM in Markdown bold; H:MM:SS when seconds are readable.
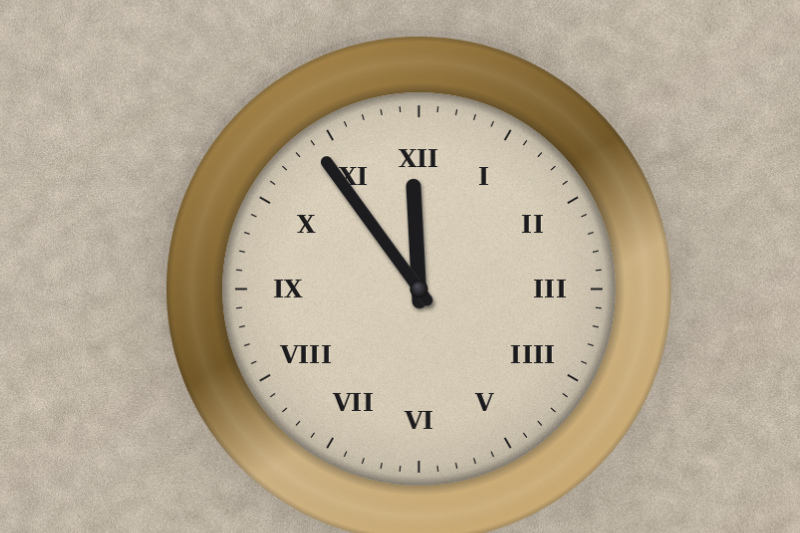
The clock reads **11:54**
